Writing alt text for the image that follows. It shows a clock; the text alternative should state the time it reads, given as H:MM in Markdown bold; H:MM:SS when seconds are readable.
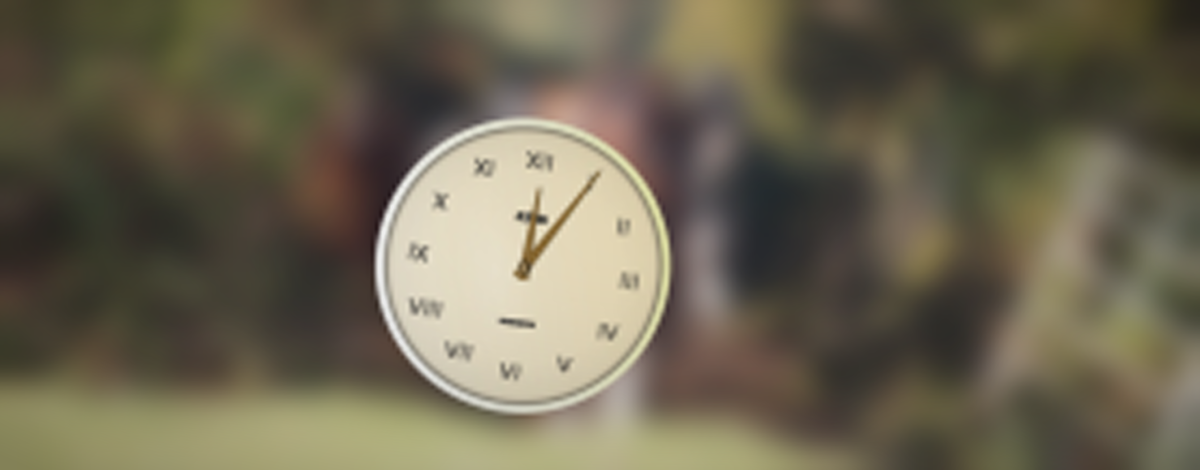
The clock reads **12:05**
